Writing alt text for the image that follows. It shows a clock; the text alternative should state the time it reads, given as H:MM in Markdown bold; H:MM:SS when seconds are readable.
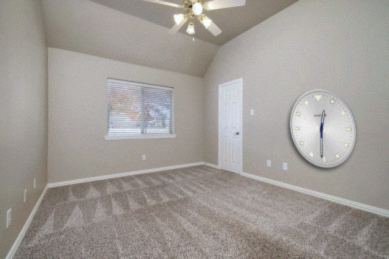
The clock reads **12:31**
